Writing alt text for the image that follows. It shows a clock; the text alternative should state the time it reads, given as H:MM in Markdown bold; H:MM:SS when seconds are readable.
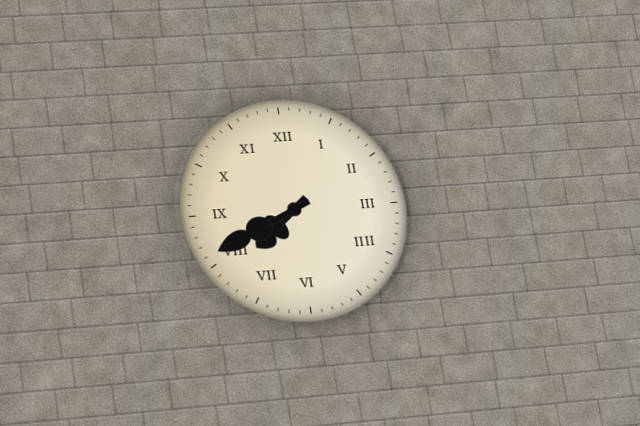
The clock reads **7:41**
